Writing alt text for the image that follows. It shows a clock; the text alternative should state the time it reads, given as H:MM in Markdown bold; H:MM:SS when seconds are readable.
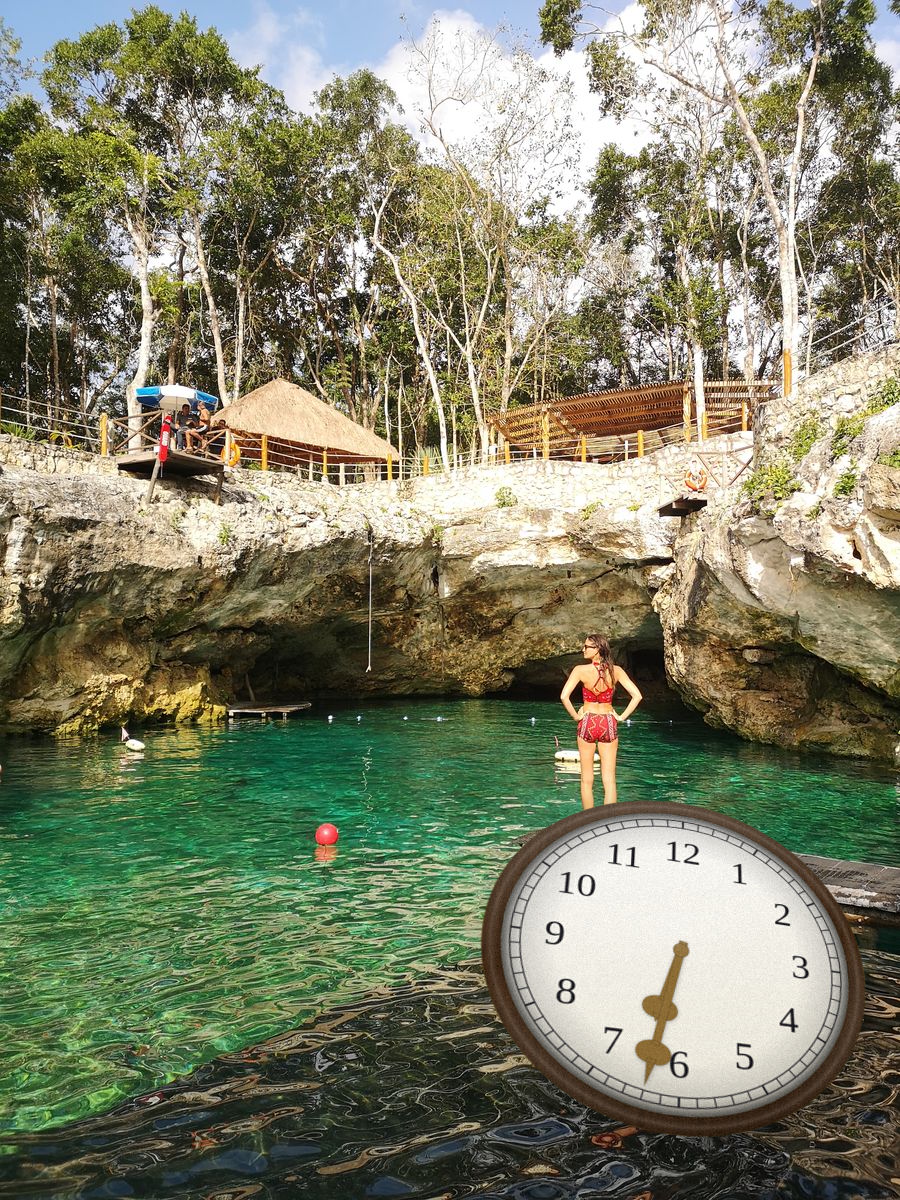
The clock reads **6:32**
